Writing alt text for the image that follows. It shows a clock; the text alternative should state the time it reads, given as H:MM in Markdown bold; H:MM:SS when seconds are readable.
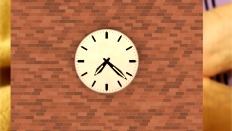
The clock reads **7:22**
